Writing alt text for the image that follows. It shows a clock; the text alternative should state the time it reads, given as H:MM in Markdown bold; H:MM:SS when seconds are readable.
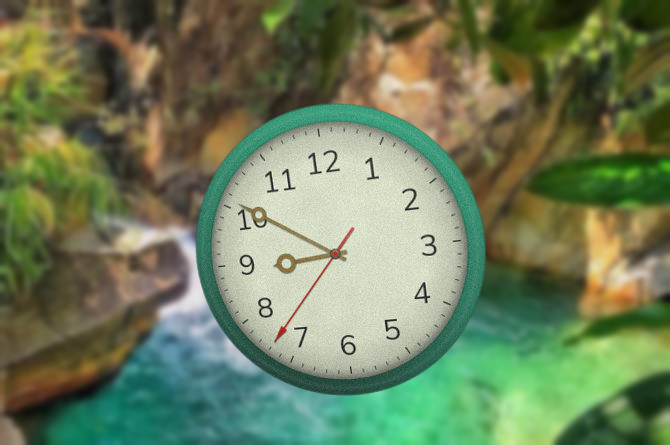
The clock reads **8:50:37**
